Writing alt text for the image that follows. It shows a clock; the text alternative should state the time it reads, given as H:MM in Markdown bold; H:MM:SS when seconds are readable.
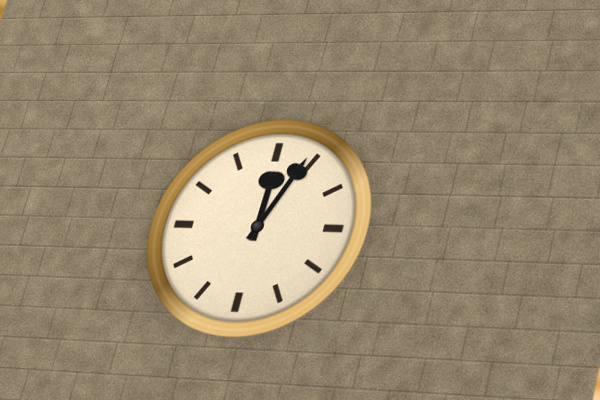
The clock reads **12:04**
